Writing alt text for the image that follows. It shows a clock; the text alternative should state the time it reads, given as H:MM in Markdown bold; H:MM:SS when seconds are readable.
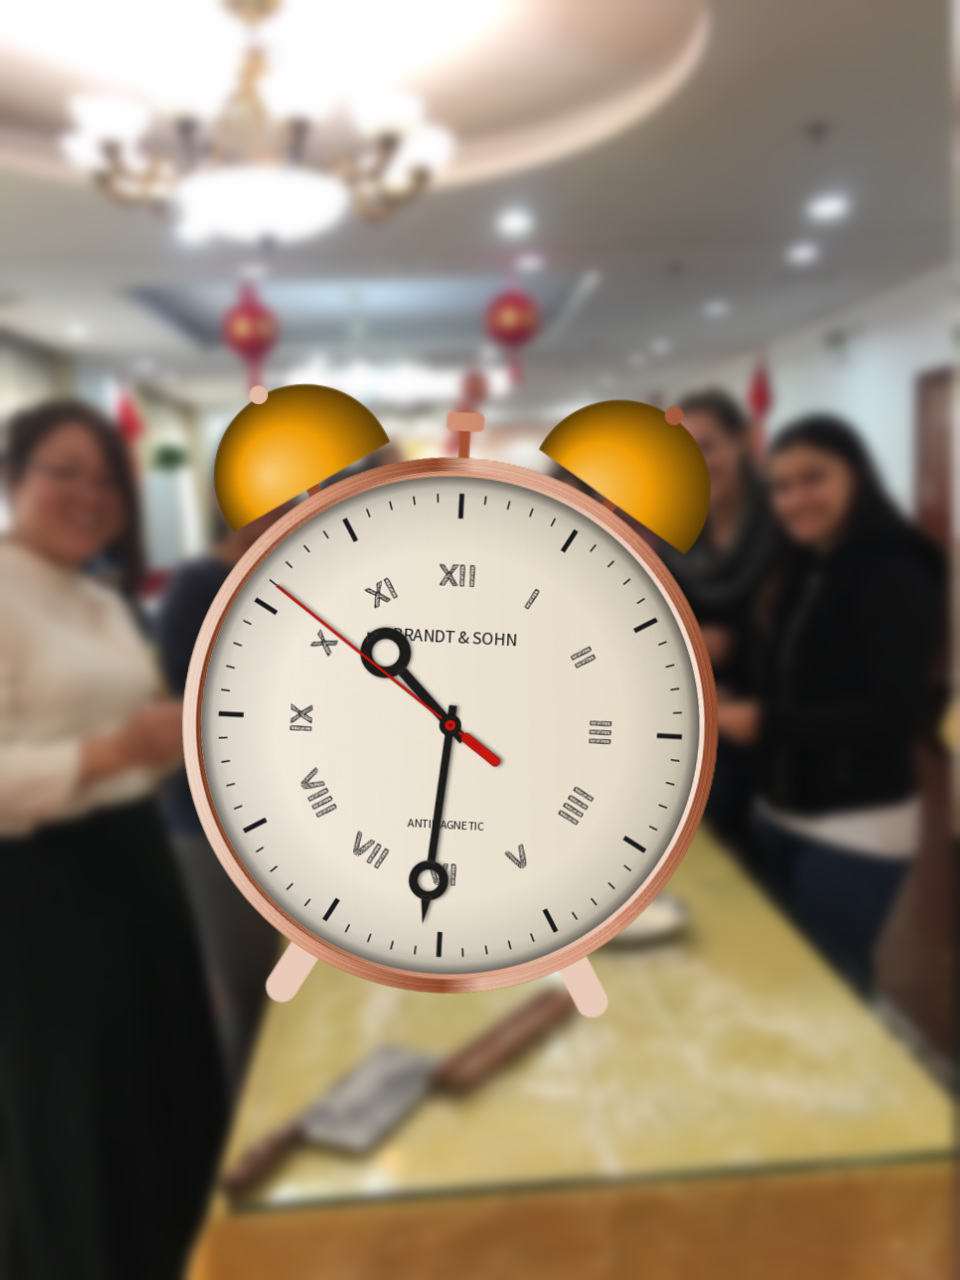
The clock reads **10:30:51**
